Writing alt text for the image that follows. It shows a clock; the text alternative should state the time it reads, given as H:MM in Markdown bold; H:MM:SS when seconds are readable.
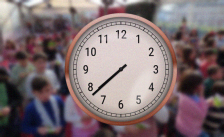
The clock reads **7:38**
